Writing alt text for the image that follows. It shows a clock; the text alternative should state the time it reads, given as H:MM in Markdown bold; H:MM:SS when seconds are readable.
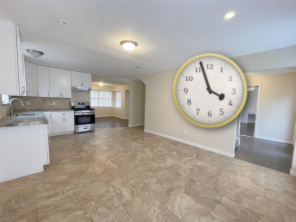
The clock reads **3:57**
